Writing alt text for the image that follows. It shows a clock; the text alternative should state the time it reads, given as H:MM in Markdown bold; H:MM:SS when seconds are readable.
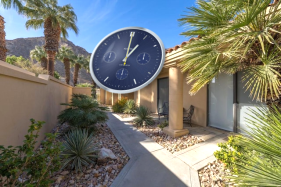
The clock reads **1:00**
